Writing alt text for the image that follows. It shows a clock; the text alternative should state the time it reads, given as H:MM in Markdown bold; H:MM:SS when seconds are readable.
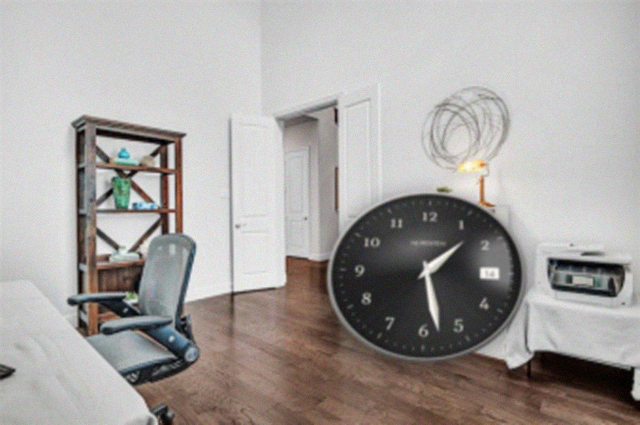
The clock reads **1:28**
